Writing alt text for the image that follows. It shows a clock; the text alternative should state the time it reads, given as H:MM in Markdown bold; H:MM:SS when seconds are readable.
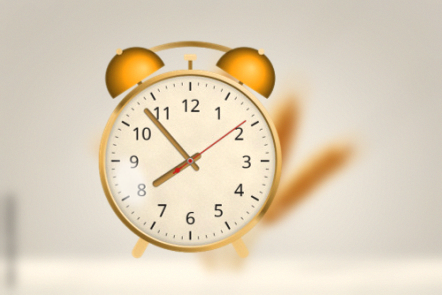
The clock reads **7:53:09**
